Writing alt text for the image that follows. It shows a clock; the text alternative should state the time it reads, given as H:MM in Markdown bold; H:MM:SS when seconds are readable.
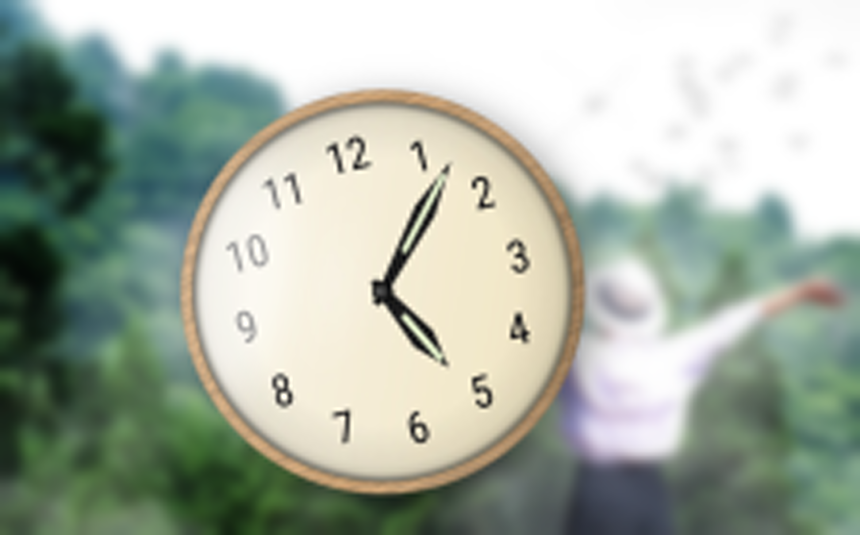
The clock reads **5:07**
